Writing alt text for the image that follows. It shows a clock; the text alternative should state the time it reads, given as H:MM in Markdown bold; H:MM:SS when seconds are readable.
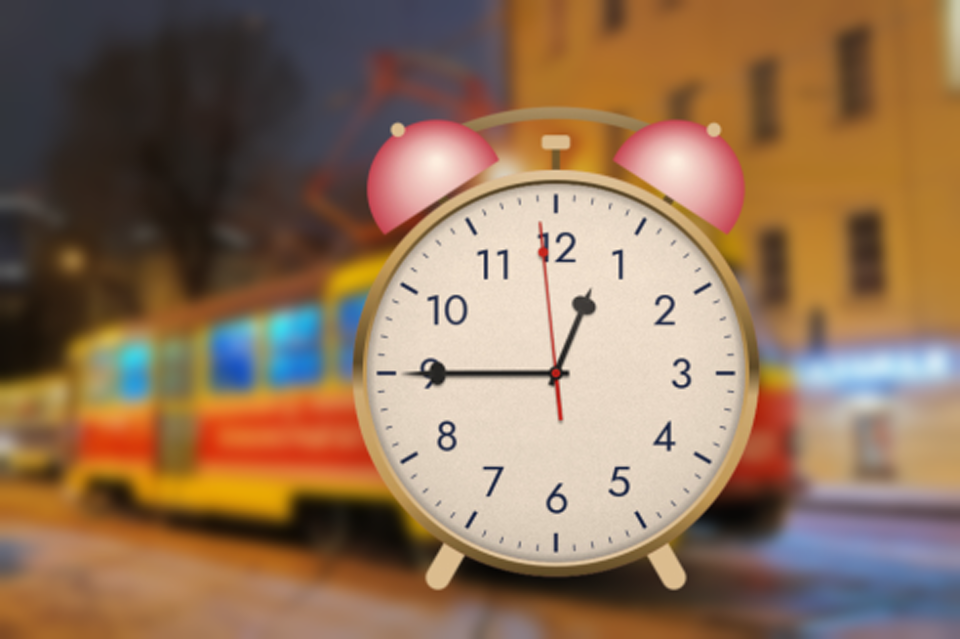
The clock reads **12:44:59**
